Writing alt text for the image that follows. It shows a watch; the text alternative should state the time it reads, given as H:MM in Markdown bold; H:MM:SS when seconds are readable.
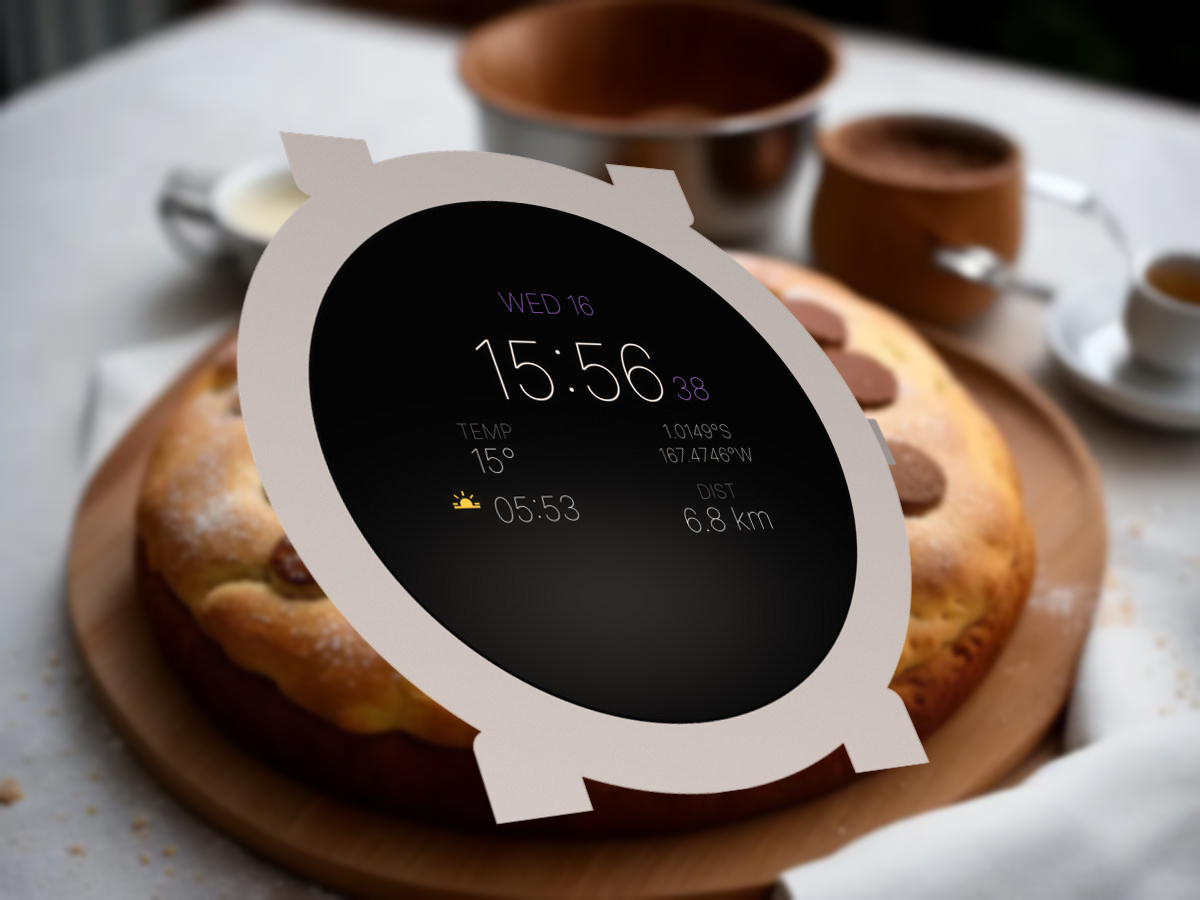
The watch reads **15:56:38**
